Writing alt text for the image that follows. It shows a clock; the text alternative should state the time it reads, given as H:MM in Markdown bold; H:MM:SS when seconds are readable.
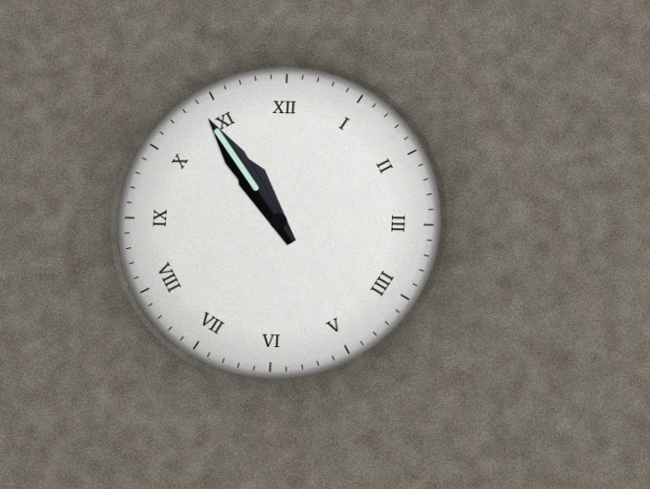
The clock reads **10:54**
